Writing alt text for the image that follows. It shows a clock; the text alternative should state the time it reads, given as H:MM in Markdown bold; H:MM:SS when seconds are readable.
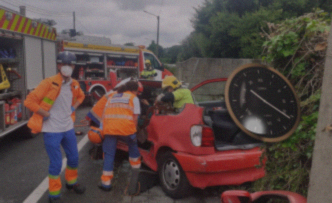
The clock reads **10:21**
